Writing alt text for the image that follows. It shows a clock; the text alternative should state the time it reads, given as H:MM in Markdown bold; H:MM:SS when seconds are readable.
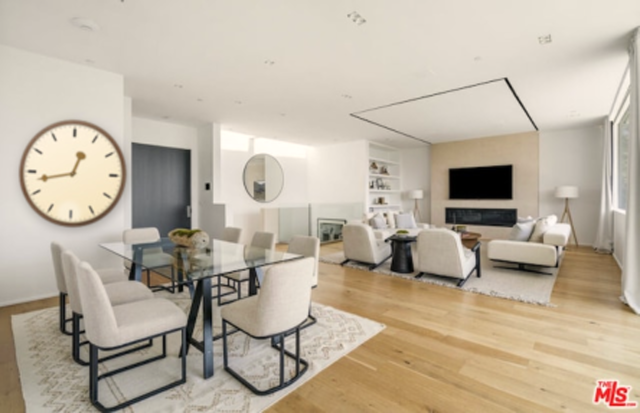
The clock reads **12:43**
